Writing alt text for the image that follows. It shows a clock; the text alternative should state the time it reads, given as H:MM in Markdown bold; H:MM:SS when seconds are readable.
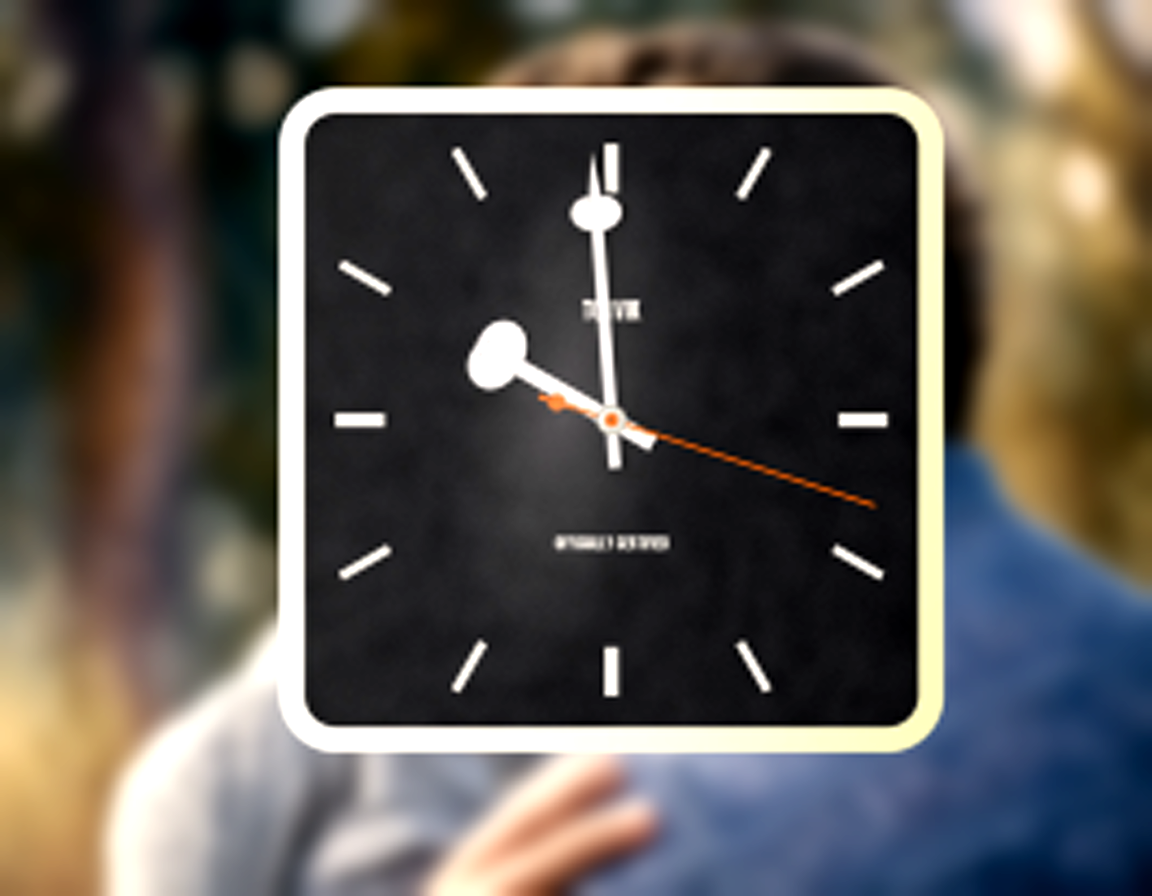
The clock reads **9:59:18**
